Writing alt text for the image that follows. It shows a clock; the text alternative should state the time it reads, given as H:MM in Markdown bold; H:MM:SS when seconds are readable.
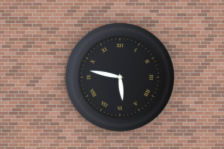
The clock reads **5:47**
